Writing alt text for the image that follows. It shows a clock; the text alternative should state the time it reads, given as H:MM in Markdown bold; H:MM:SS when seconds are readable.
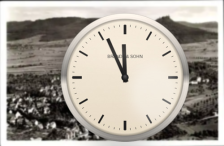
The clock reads **11:56**
